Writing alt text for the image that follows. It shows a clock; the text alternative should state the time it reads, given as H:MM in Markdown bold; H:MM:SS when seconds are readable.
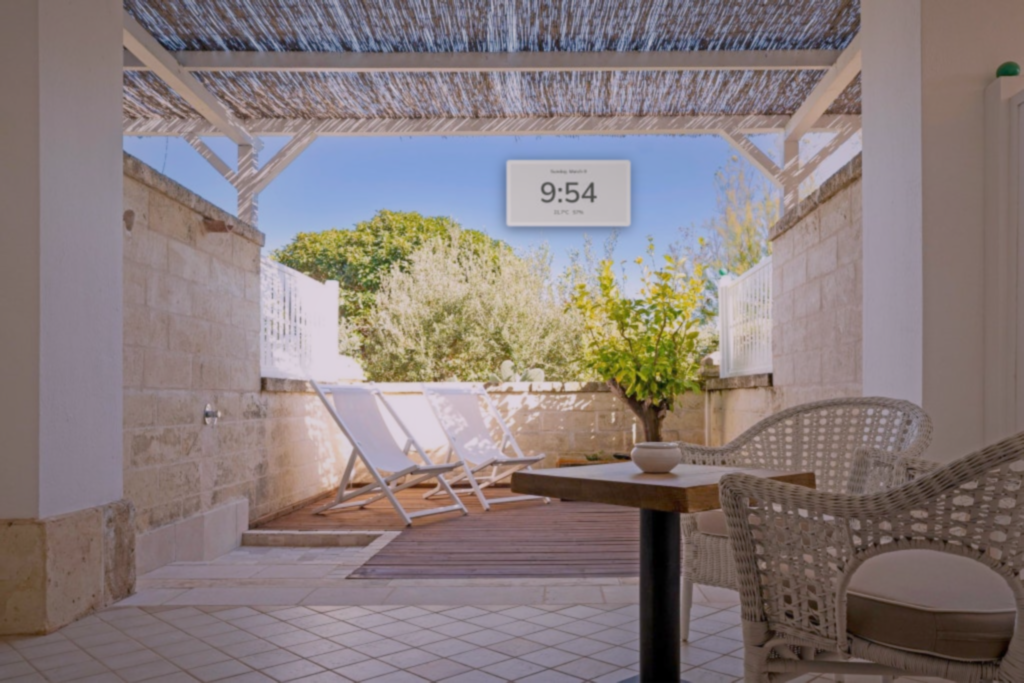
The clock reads **9:54**
